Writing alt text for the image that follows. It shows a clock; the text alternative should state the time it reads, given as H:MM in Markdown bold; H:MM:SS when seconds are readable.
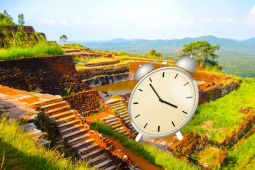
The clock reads **3:54**
